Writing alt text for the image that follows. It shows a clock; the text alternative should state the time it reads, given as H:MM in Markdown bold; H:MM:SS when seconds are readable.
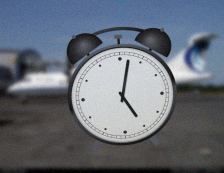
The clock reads **5:02**
